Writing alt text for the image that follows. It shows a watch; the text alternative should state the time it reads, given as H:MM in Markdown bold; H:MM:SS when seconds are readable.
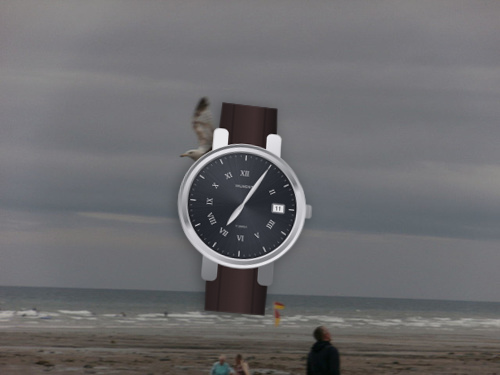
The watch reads **7:05**
